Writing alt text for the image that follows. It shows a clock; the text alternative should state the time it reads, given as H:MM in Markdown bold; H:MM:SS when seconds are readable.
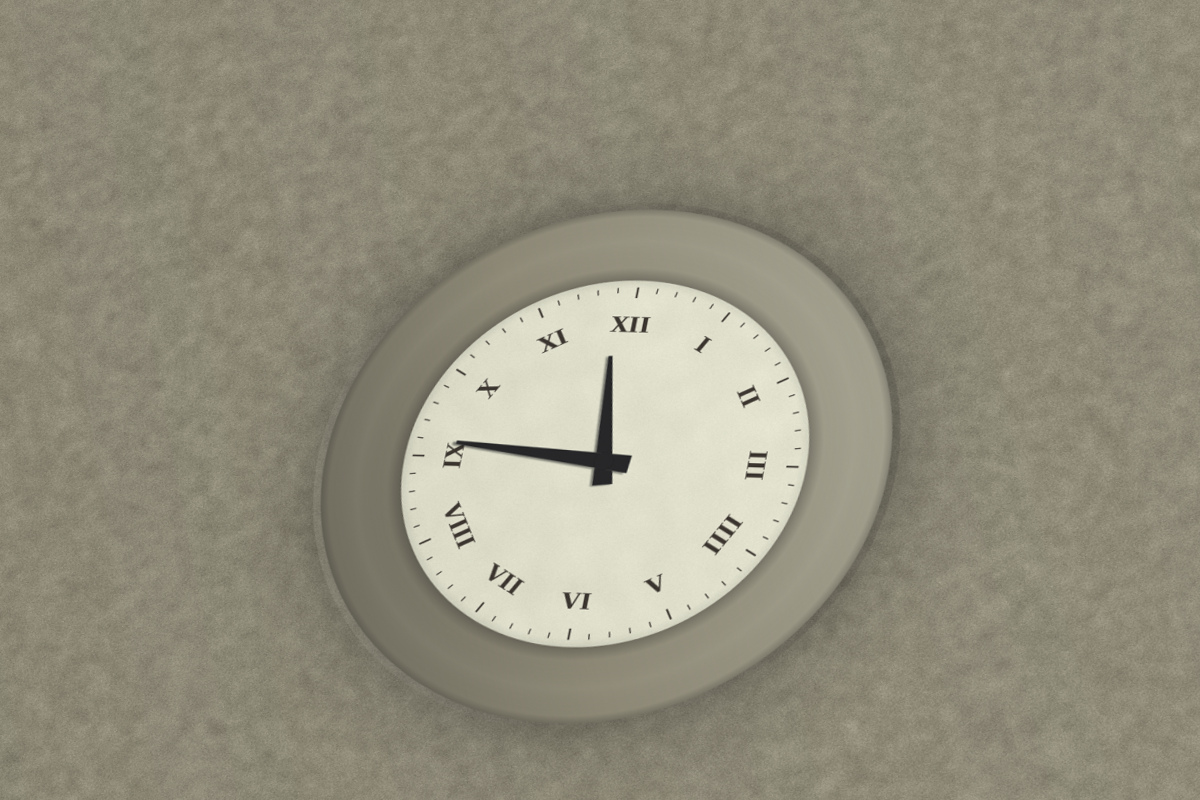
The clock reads **11:46**
